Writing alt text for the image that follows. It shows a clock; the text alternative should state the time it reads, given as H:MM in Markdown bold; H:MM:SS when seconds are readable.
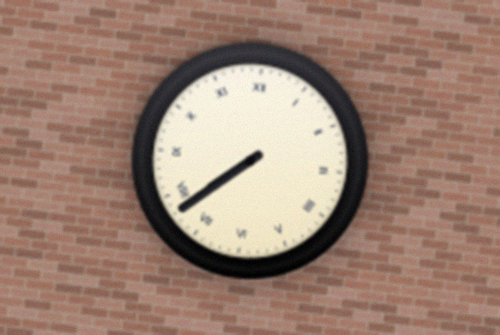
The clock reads **7:38**
